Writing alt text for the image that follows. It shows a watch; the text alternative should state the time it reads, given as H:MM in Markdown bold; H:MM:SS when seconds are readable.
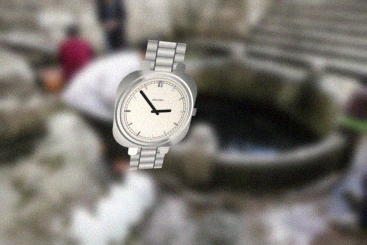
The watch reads **2:53**
